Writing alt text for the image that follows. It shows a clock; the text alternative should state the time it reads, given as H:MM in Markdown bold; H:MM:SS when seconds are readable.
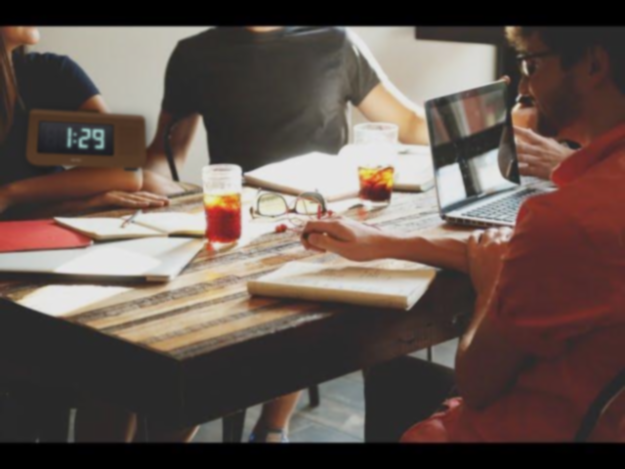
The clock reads **1:29**
